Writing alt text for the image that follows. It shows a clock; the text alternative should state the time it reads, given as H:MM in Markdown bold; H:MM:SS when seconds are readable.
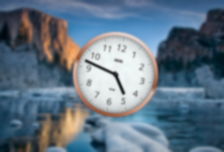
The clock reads **4:47**
